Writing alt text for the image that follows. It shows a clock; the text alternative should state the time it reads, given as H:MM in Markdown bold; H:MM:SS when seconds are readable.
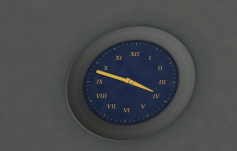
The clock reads **3:48**
